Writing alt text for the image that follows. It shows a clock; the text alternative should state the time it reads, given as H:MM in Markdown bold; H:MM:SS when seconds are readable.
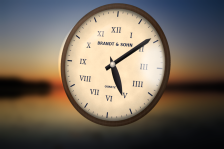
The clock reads **5:09**
